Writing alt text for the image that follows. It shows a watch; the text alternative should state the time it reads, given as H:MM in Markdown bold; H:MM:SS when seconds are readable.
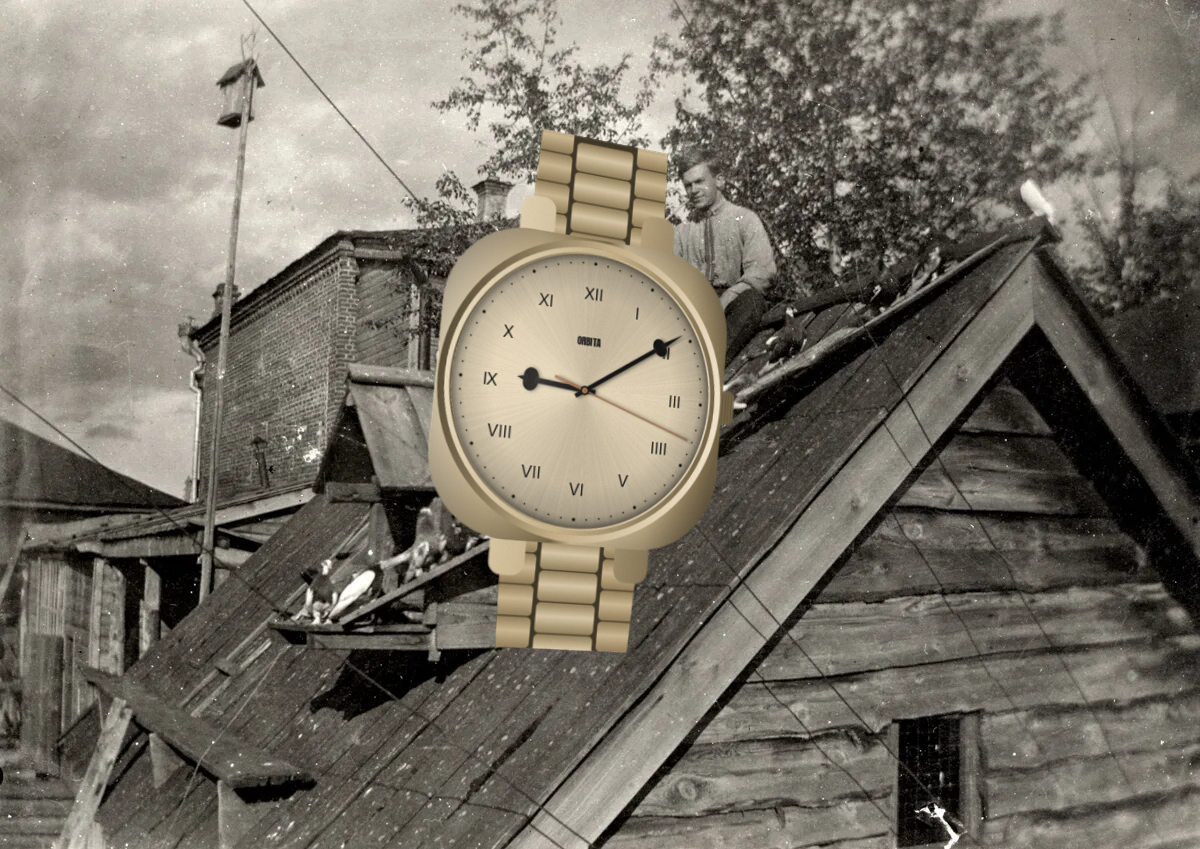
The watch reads **9:09:18**
